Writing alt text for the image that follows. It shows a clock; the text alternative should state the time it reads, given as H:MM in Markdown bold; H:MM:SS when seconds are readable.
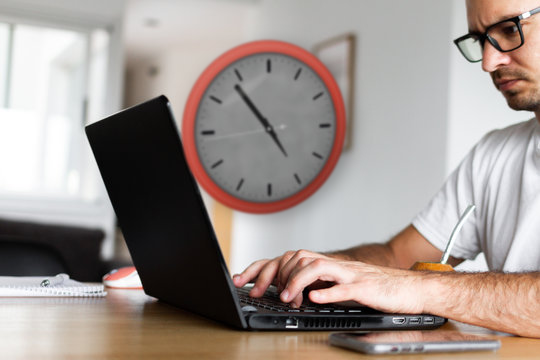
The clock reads **4:53:44**
